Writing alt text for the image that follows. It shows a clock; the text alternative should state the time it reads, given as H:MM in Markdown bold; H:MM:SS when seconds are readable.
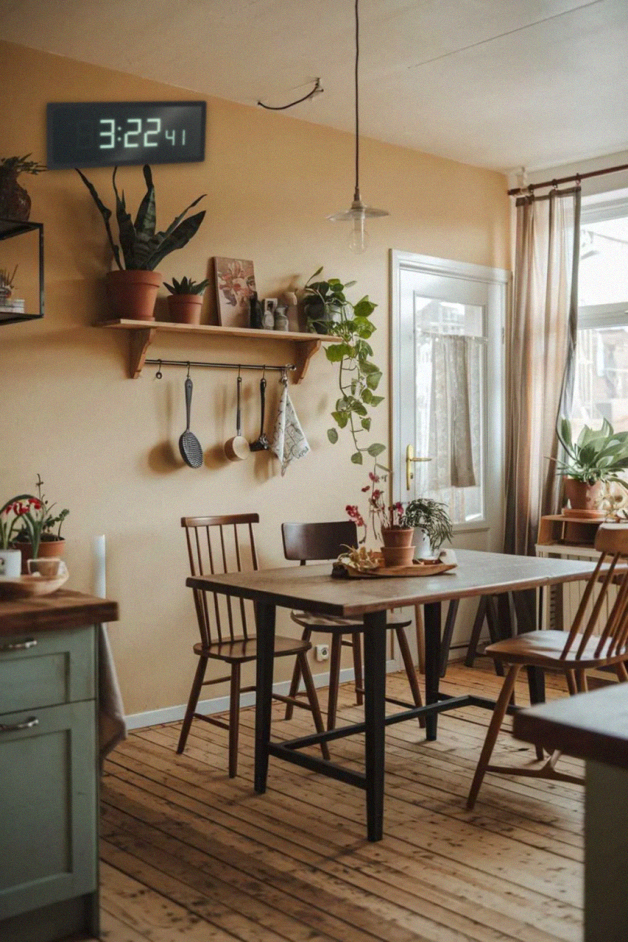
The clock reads **3:22:41**
